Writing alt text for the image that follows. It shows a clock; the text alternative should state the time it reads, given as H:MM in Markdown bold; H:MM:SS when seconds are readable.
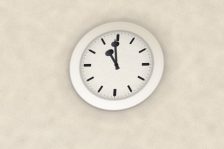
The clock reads **10:59**
